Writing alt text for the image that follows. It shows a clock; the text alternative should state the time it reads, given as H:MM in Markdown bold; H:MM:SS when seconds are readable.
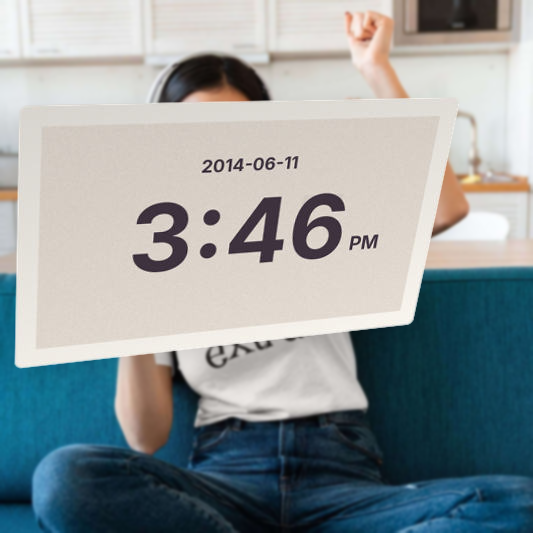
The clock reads **3:46**
